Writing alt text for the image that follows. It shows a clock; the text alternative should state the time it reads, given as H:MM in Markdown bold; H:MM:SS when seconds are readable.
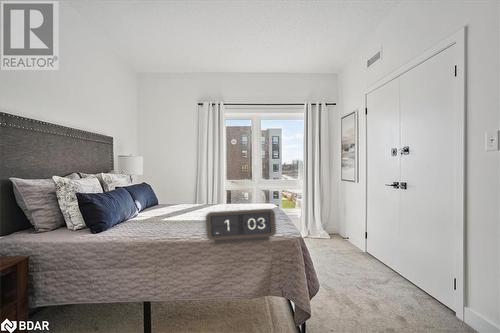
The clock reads **1:03**
